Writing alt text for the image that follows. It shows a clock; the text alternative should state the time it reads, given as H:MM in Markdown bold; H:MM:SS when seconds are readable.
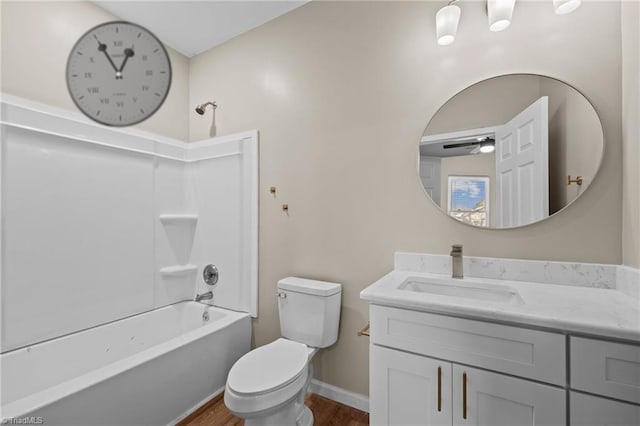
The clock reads **12:55**
